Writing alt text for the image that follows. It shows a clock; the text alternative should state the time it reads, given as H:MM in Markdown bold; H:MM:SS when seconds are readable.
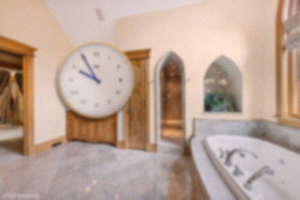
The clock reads **9:55**
